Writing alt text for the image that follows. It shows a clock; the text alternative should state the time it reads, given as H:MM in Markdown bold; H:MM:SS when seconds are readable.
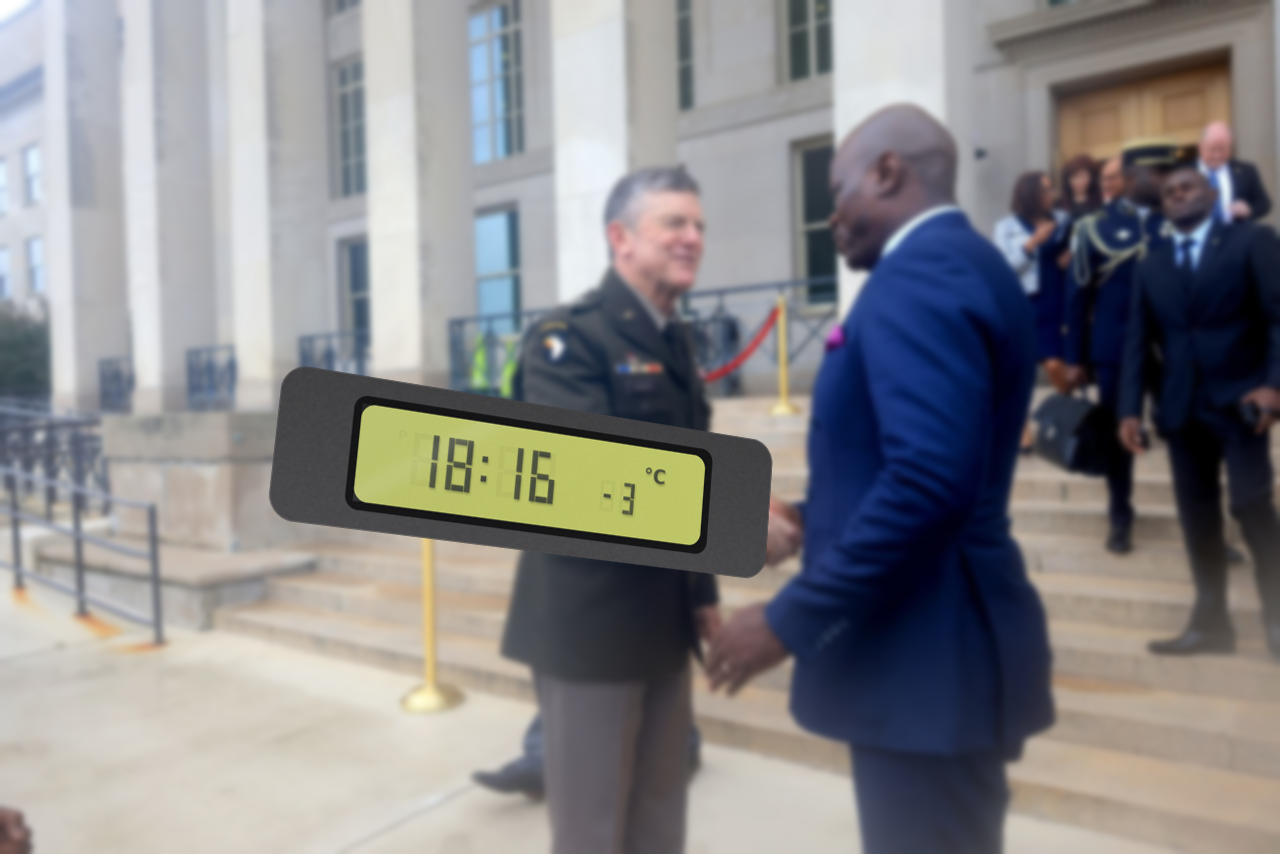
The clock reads **18:16**
